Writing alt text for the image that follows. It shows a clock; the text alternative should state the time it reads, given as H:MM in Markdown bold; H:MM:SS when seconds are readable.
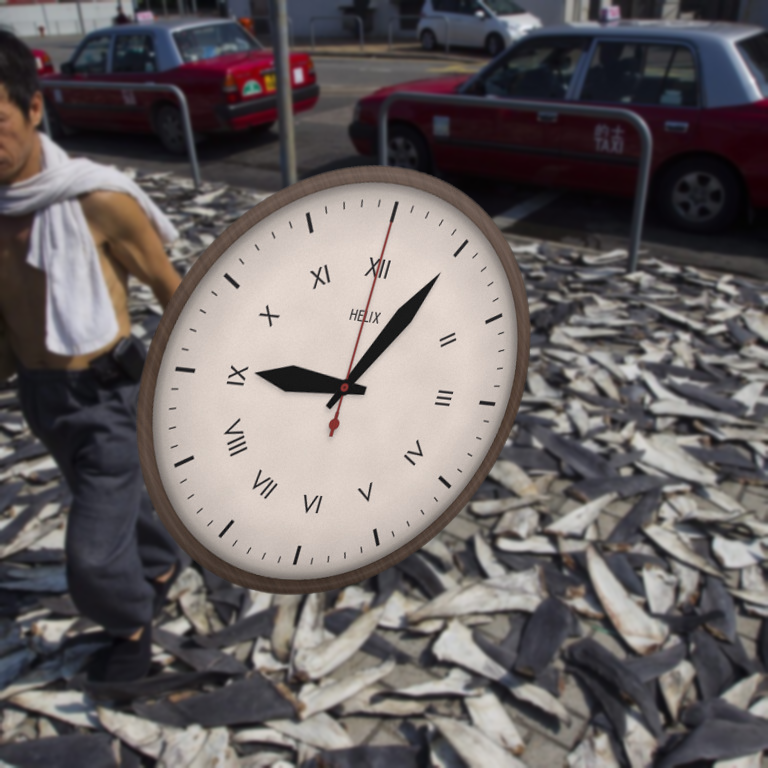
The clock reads **9:05:00**
